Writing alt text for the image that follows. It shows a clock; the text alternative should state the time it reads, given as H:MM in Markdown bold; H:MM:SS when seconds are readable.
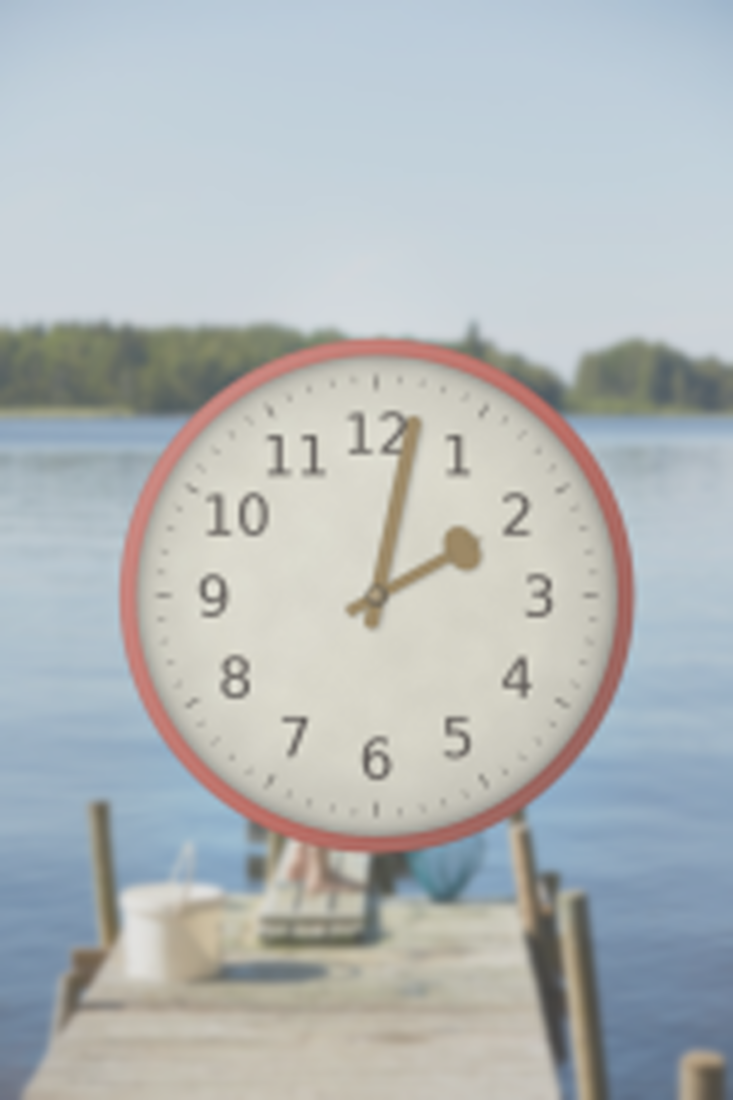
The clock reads **2:02**
